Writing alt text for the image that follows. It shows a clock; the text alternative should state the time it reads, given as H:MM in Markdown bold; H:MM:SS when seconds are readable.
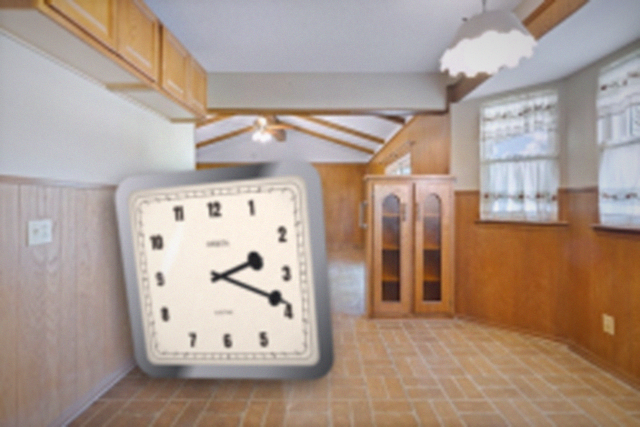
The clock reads **2:19**
